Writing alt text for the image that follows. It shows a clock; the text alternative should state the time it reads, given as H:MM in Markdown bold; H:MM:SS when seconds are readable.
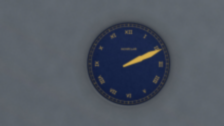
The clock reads **2:11**
